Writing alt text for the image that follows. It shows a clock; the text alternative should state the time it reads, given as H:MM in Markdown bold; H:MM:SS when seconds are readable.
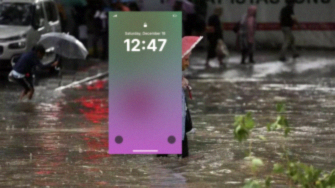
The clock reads **12:47**
